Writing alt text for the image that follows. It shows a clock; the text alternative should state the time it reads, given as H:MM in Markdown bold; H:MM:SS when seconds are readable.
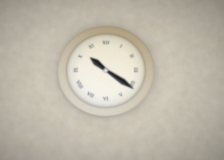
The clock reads **10:21**
